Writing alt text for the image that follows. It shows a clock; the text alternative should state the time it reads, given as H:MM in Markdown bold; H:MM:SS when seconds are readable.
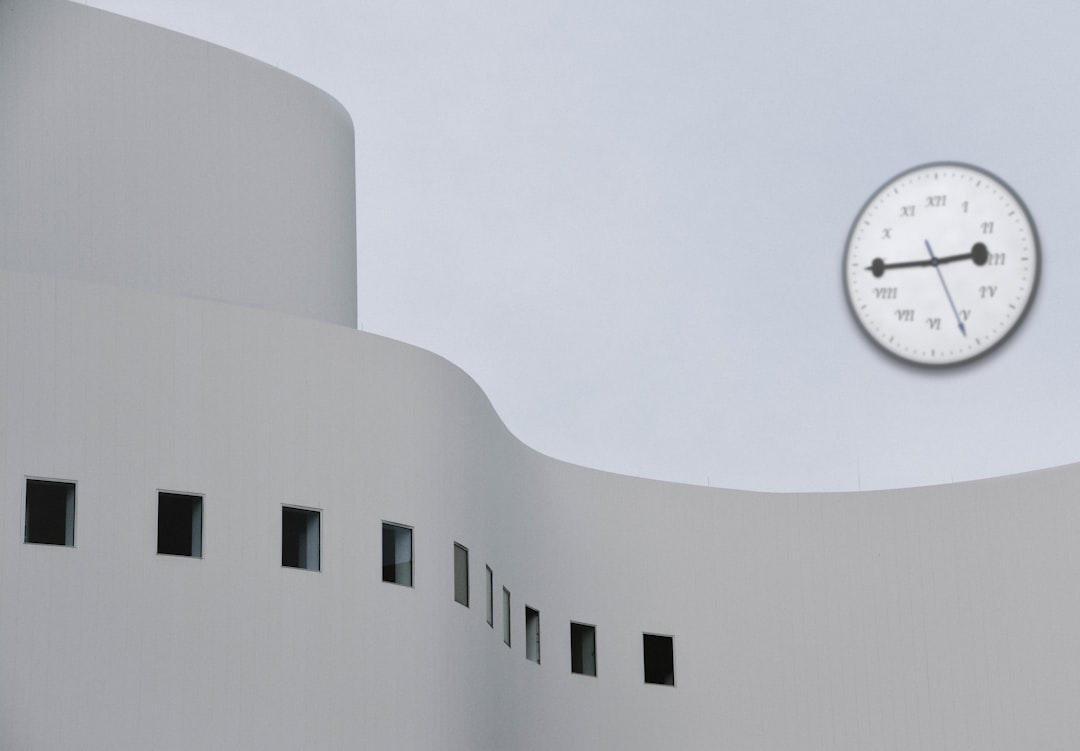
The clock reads **2:44:26**
